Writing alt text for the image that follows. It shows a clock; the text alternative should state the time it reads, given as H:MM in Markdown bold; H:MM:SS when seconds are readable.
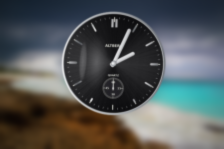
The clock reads **2:04**
